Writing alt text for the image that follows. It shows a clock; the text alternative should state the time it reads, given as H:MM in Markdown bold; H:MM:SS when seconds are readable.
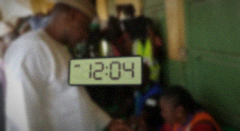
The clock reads **12:04**
